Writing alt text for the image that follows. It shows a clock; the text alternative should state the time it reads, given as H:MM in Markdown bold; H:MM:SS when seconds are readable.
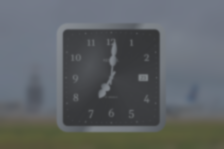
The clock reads **7:01**
